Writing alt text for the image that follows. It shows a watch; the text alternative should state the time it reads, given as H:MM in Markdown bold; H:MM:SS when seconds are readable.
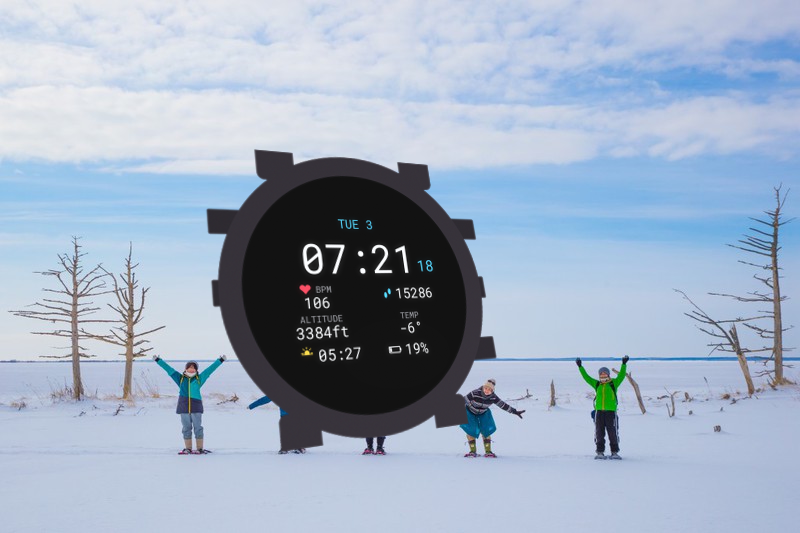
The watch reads **7:21:18**
